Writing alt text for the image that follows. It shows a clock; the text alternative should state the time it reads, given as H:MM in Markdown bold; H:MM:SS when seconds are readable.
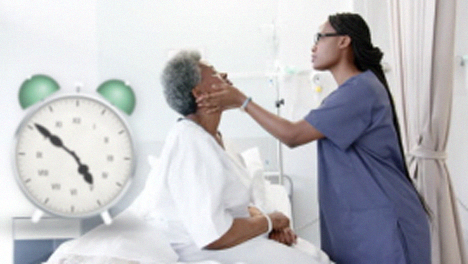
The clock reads **4:51**
